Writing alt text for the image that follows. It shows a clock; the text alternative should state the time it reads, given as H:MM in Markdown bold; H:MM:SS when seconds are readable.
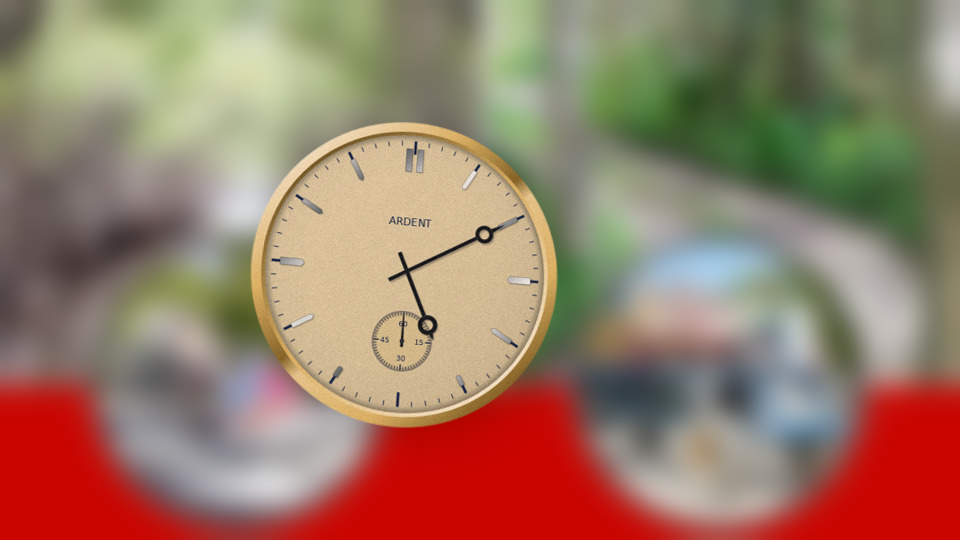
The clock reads **5:10**
